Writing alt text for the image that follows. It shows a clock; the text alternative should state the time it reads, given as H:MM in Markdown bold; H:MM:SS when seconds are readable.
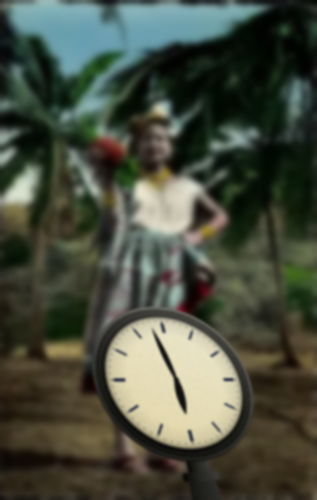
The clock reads **5:58**
